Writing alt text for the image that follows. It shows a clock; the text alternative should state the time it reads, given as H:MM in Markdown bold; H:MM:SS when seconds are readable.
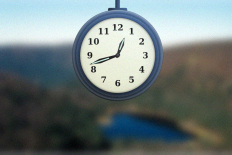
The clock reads **12:42**
